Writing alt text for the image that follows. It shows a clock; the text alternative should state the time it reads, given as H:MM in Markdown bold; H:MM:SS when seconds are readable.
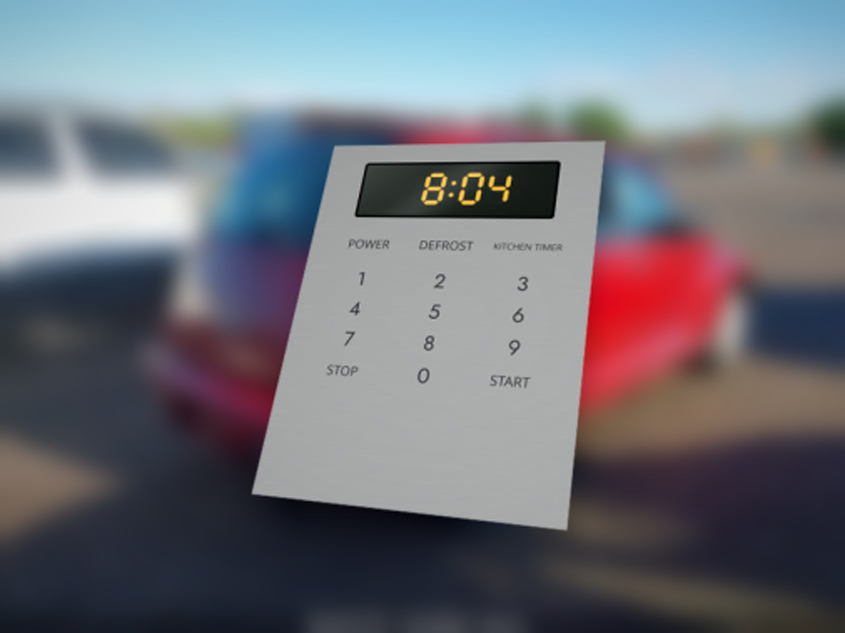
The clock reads **8:04**
